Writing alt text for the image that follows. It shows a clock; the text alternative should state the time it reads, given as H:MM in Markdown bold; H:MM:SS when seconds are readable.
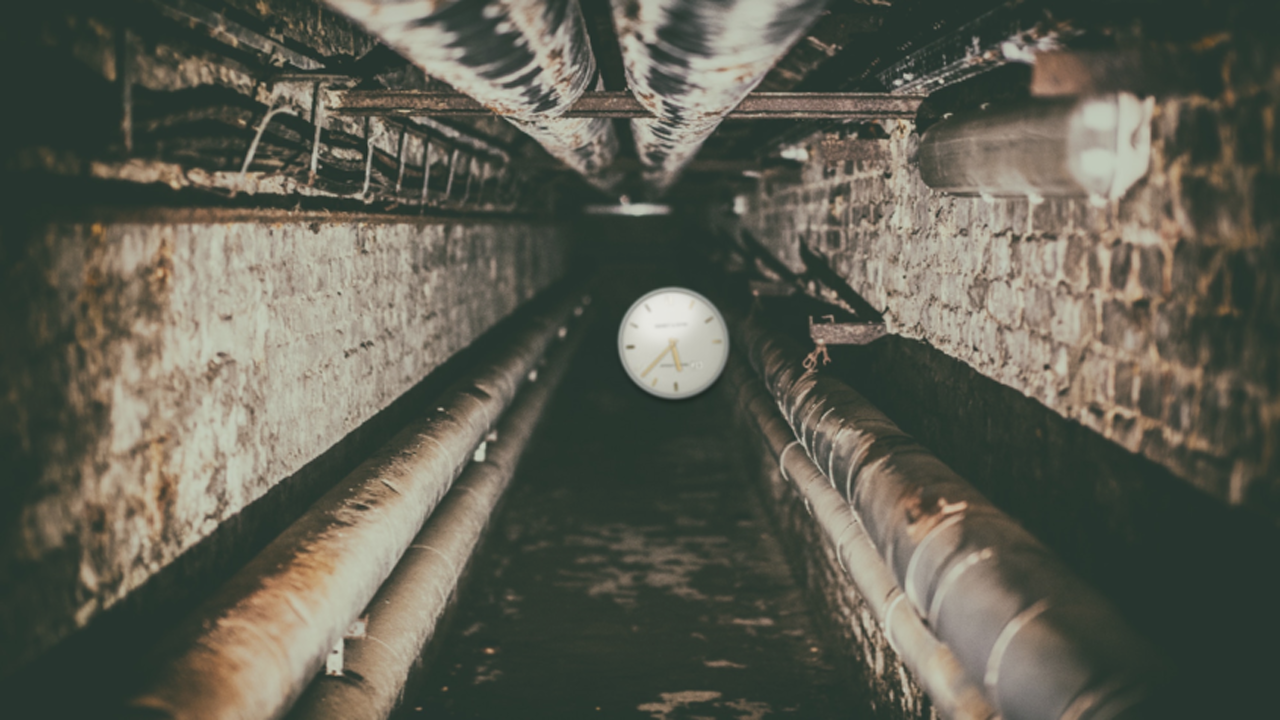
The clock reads **5:38**
